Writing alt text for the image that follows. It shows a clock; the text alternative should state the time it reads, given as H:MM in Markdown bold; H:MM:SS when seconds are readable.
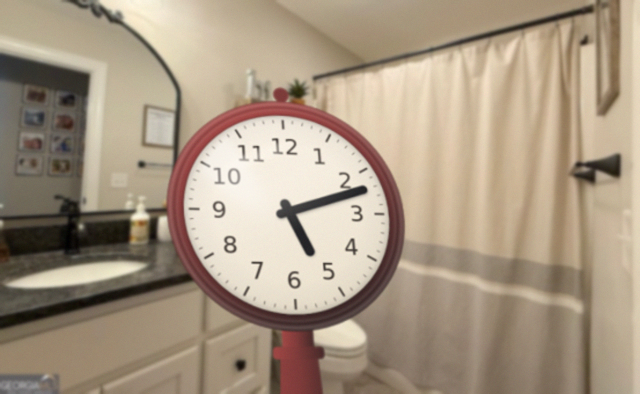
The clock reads **5:12**
